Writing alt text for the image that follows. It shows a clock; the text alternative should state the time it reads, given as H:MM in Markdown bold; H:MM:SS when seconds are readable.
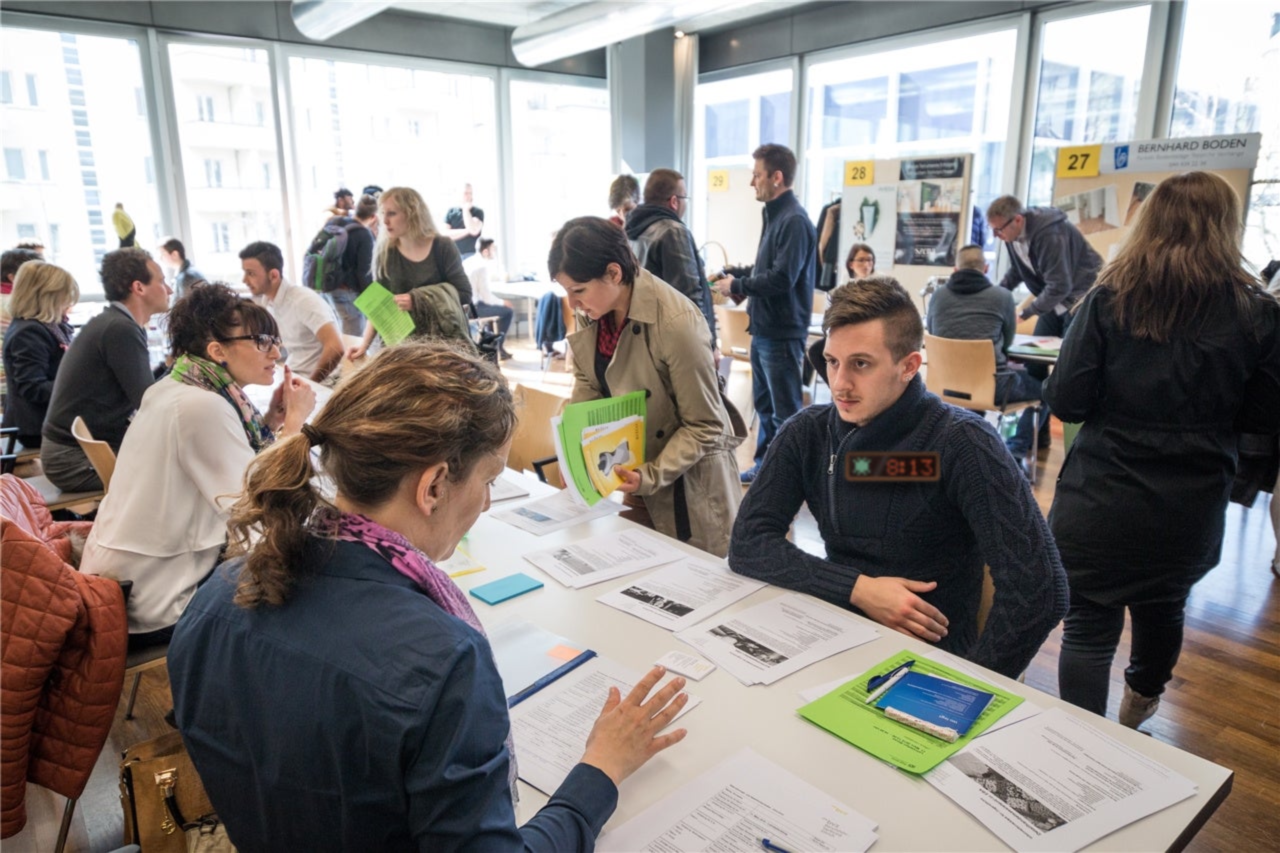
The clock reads **8:13**
